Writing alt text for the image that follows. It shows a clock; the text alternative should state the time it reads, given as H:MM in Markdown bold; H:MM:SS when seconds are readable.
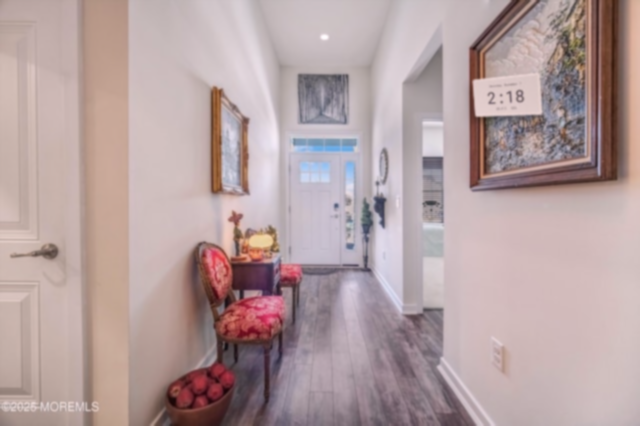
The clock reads **2:18**
